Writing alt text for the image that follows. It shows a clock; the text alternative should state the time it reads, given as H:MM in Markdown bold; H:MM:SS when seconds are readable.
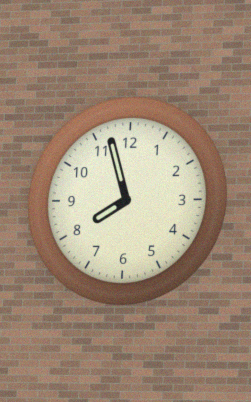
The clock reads **7:57**
